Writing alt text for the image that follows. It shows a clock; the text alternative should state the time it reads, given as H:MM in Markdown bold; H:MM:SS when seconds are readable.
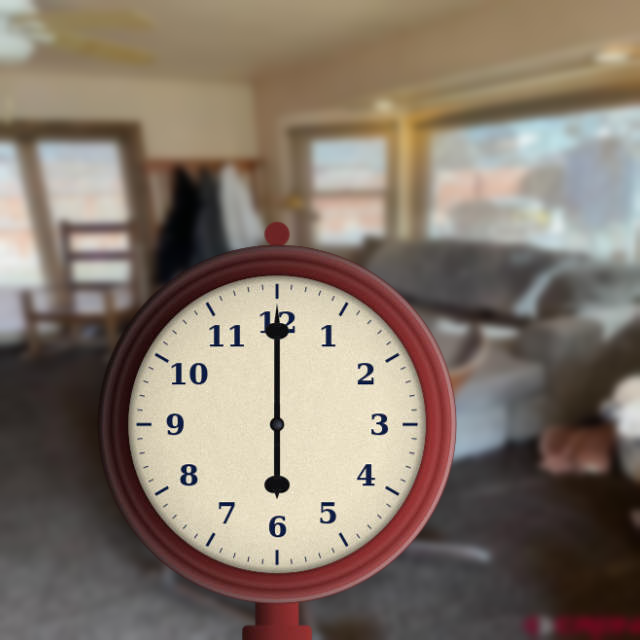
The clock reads **6:00**
